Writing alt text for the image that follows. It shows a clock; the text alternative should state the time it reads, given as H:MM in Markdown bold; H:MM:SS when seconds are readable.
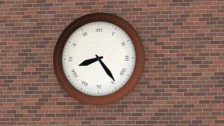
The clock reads **8:24**
